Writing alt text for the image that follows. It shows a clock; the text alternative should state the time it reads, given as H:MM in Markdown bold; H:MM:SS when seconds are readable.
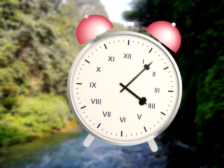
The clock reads **4:07**
